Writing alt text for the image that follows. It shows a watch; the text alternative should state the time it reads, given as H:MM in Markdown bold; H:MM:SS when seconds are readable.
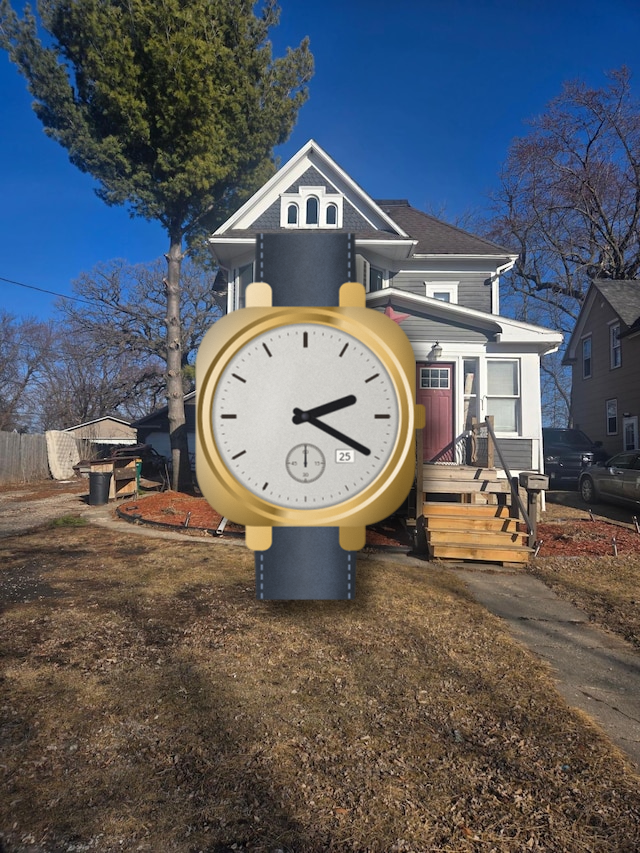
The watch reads **2:20**
